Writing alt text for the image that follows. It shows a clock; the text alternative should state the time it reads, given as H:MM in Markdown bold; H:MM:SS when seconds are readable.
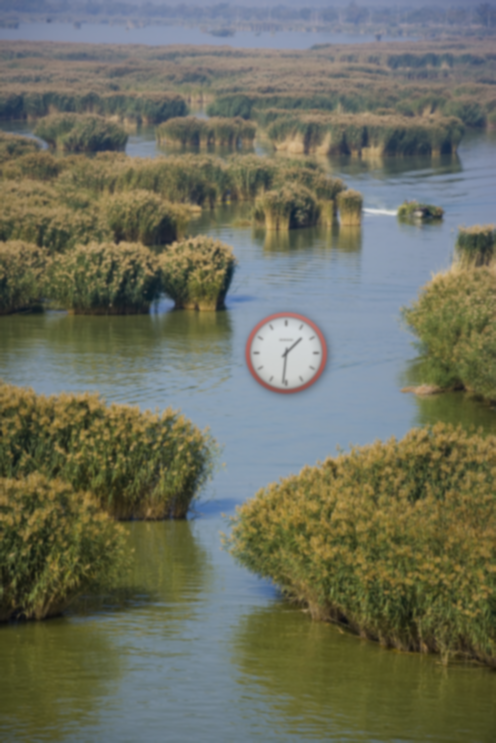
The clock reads **1:31**
